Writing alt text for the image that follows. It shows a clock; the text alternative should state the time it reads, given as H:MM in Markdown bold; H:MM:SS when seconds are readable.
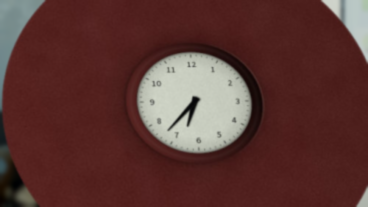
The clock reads **6:37**
